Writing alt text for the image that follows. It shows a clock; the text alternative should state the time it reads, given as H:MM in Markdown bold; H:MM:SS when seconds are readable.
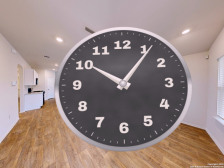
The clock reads **10:06**
